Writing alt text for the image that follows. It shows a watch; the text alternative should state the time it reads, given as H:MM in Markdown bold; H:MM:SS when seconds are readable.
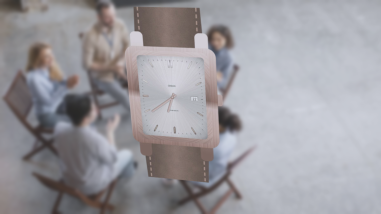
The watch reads **6:39**
